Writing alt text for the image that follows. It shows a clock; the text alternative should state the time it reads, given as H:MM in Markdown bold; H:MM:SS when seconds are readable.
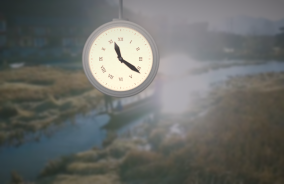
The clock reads **11:21**
